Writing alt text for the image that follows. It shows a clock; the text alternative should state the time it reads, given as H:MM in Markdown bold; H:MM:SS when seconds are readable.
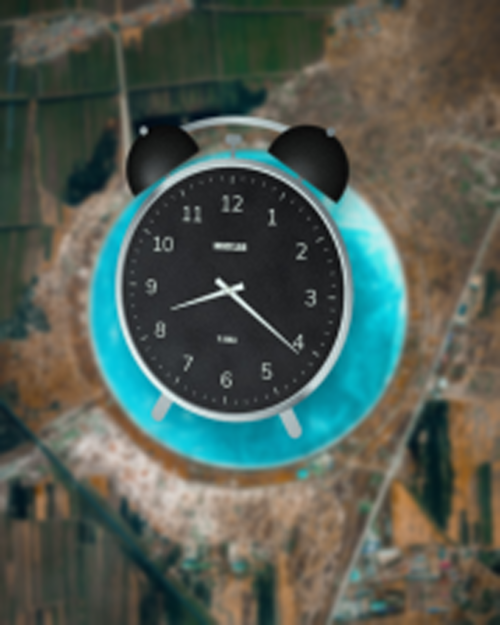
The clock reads **8:21**
